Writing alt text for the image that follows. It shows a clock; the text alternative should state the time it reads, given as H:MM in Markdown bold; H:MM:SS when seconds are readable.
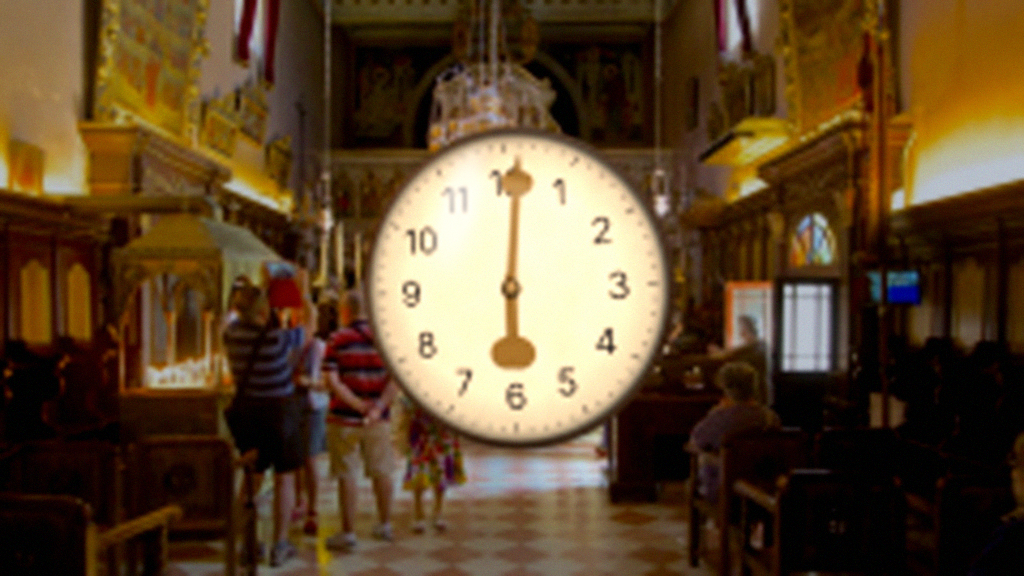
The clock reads **6:01**
